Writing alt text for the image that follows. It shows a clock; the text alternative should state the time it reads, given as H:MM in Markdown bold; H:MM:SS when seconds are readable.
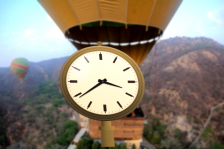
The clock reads **3:39**
